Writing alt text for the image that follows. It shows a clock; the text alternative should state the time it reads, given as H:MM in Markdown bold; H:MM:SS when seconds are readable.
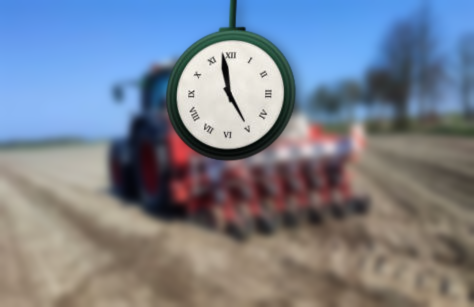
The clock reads **4:58**
